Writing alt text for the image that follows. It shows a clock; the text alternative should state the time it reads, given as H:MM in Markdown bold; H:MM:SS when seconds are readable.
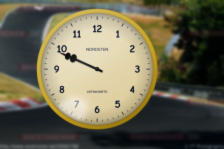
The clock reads **9:49**
